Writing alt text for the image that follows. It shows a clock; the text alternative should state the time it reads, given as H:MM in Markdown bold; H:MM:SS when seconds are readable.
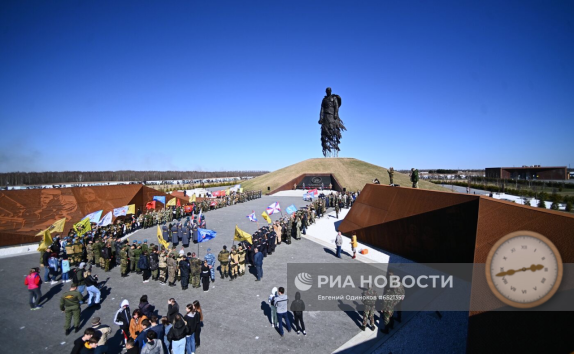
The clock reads **2:43**
